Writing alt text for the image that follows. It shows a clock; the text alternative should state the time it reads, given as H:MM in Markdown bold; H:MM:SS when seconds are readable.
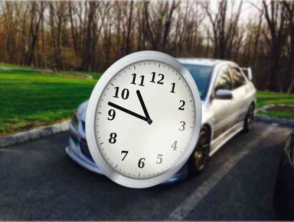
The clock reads **10:47**
